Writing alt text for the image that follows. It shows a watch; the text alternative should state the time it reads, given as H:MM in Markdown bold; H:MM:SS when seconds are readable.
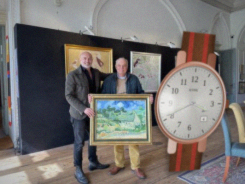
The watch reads **3:41**
